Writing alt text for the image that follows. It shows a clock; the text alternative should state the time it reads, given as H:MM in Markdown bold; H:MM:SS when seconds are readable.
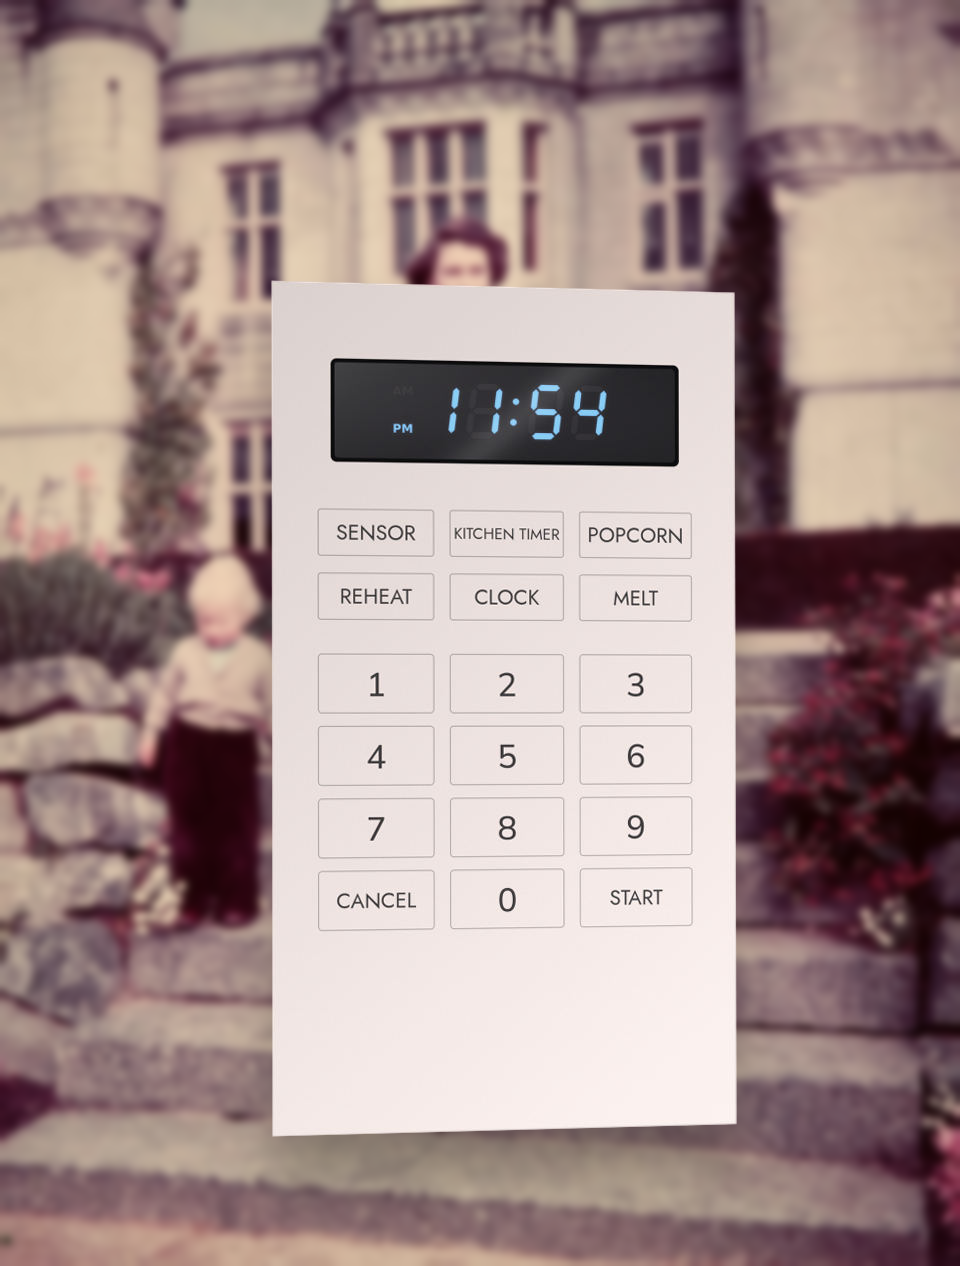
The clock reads **11:54**
